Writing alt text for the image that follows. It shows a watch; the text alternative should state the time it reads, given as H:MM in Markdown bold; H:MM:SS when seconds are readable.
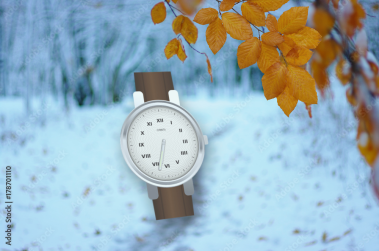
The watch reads **6:33**
